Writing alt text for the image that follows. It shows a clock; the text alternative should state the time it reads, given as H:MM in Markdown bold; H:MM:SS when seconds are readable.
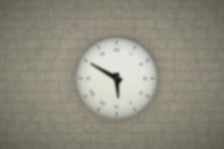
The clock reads **5:50**
